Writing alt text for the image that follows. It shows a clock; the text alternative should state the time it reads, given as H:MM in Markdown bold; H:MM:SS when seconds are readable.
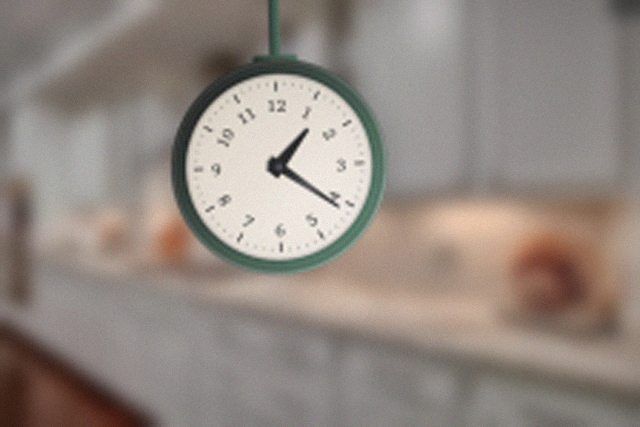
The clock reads **1:21**
